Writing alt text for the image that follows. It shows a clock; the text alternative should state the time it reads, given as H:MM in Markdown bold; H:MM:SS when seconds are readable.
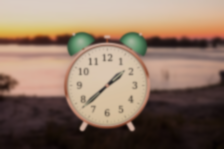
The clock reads **1:38**
